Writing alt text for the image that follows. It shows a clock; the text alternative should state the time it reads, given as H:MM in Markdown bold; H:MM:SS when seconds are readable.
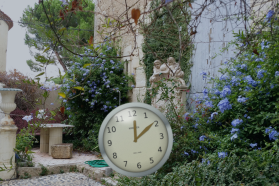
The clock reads **12:09**
